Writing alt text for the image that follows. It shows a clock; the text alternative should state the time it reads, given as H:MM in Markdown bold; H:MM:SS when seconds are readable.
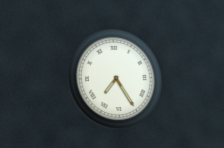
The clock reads **7:25**
